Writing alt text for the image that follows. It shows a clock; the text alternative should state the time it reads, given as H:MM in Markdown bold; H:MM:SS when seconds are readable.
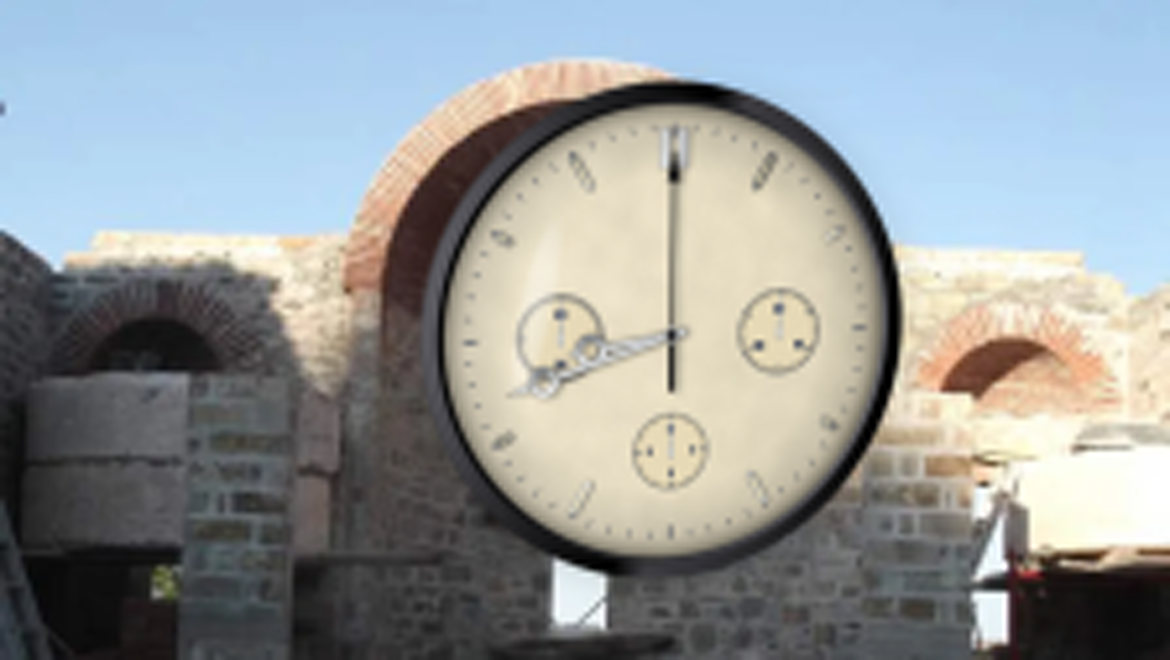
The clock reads **8:42**
